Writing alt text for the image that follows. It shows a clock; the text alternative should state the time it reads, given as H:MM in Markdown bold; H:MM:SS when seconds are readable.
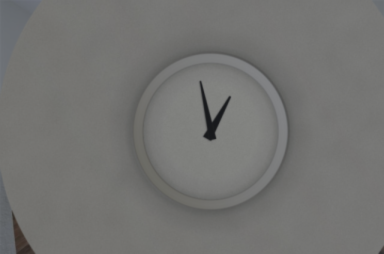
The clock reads **12:58**
